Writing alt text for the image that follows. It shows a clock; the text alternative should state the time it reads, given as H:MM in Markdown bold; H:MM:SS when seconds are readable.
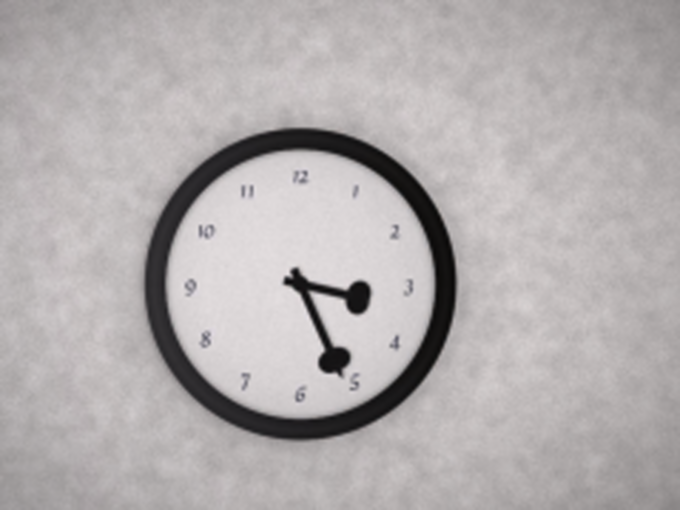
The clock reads **3:26**
